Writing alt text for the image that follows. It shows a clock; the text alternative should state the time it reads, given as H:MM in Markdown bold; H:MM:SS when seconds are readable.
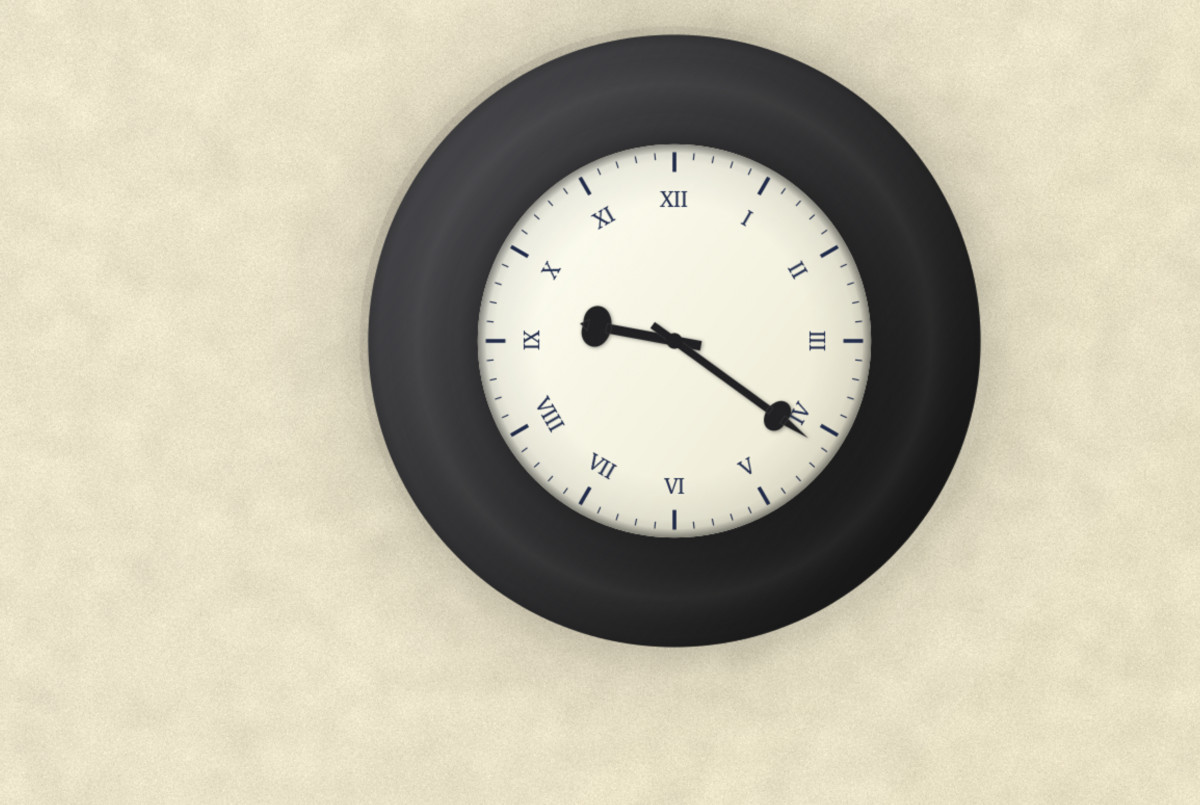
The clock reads **9:21**
